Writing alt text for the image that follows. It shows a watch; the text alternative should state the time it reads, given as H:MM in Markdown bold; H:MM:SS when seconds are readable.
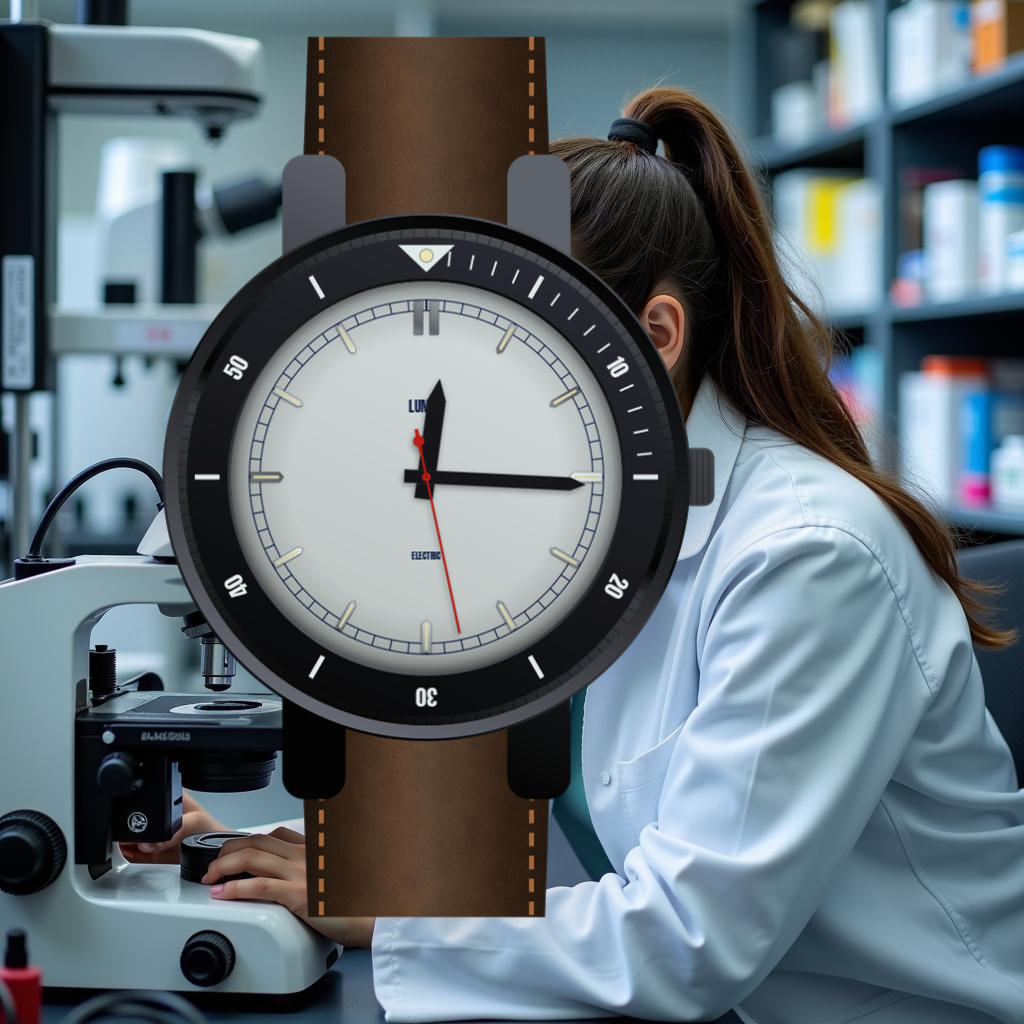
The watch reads **12:15:28**
